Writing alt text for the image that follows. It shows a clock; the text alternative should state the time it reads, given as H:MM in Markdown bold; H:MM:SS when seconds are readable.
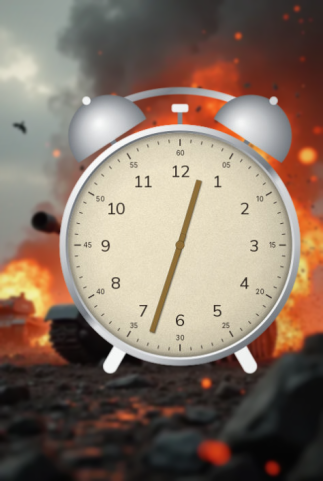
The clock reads **12:33**
